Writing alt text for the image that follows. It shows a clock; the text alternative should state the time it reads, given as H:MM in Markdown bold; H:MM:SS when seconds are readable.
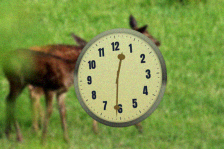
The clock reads **12:31**
